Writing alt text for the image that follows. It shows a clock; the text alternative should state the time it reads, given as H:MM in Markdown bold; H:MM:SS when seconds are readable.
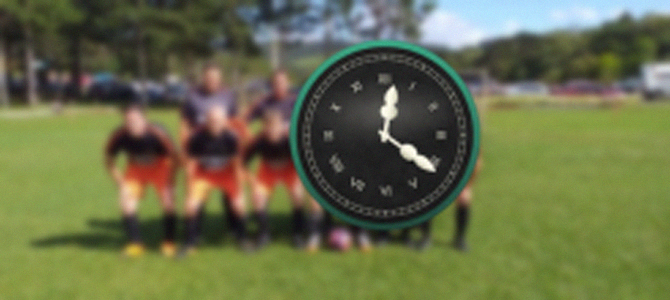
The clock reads **12:21**
